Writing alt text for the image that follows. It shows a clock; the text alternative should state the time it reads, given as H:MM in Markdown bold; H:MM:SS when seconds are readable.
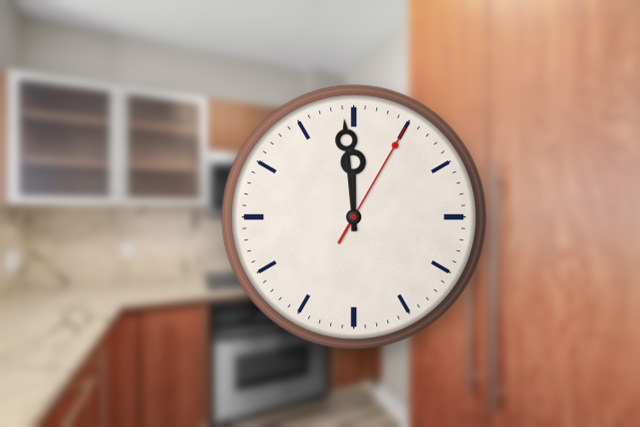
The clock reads **11:59:05**
